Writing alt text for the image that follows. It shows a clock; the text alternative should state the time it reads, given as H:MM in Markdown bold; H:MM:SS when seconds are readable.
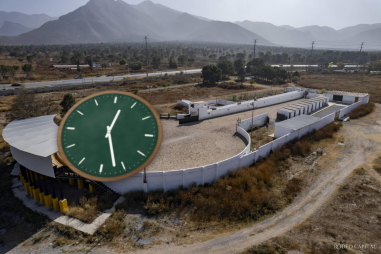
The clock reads **12:27**
